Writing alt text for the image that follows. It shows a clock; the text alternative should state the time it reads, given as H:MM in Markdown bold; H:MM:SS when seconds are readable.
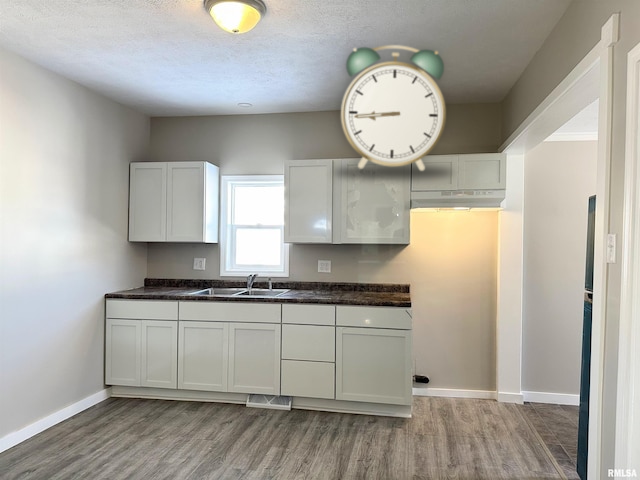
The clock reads **8:44**
